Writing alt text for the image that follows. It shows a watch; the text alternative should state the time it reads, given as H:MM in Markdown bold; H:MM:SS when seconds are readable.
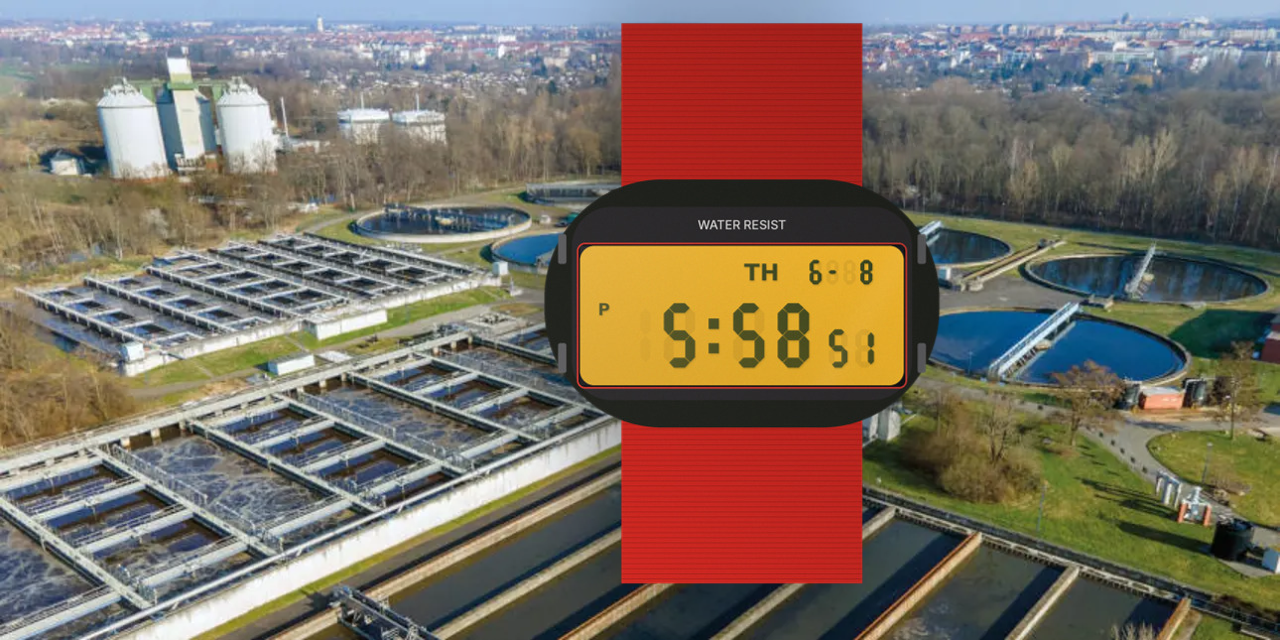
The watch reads **5:58:51**
